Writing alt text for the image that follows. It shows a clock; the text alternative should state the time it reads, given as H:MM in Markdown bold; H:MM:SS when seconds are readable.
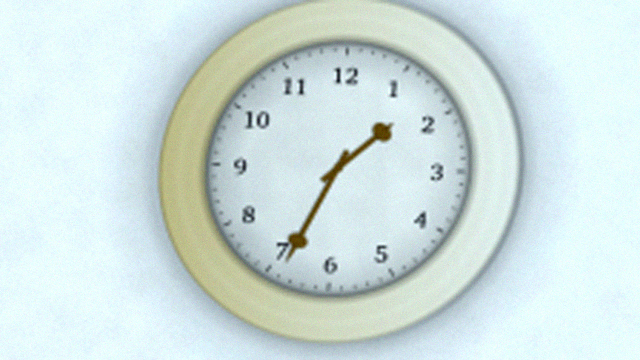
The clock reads **1:34**
